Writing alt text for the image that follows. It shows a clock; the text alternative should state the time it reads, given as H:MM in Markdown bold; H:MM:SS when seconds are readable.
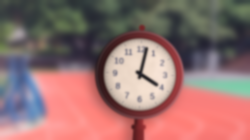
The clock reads **4:02**
